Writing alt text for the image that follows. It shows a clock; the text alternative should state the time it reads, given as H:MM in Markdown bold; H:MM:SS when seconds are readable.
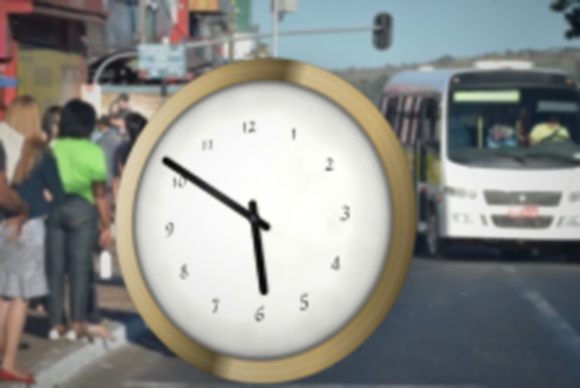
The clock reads **5:51**
